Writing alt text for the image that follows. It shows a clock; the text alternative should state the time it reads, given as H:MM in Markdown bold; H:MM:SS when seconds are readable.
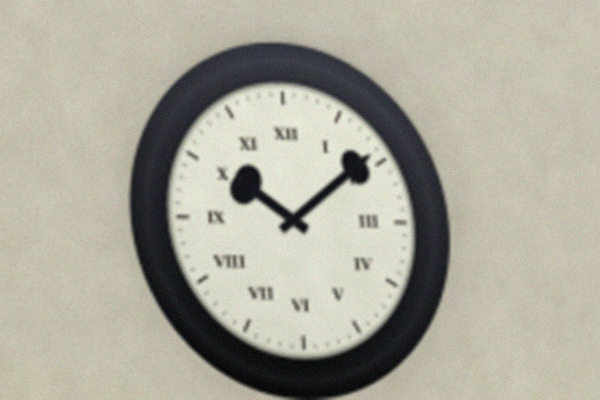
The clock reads **10:09**
